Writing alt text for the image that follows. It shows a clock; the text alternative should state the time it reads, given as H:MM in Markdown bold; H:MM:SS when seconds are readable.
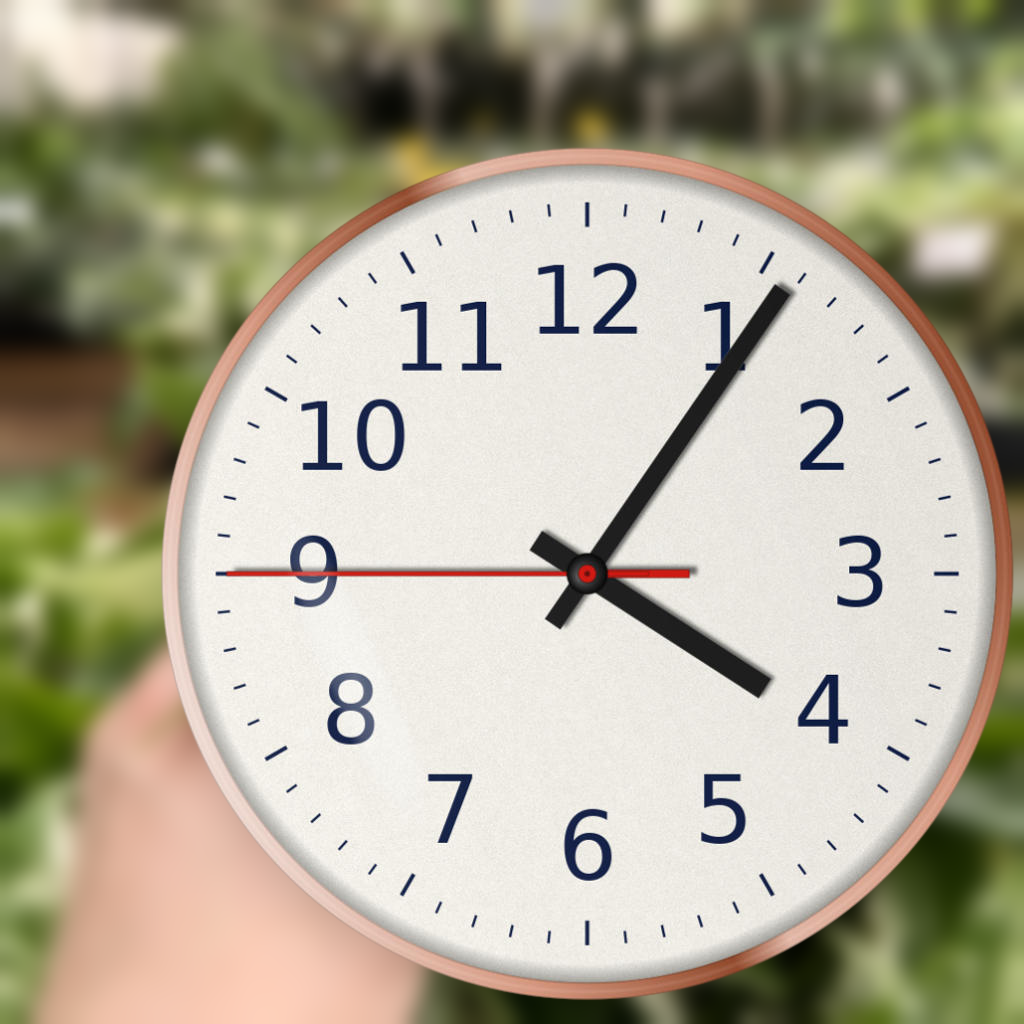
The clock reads **4:05:45**
